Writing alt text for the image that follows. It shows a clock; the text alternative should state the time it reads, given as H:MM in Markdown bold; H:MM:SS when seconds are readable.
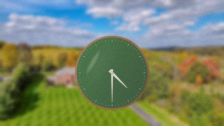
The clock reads **4:30**
